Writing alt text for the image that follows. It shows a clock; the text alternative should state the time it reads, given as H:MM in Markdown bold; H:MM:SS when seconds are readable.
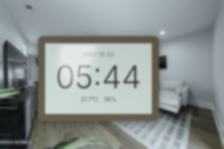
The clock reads **5:44**
